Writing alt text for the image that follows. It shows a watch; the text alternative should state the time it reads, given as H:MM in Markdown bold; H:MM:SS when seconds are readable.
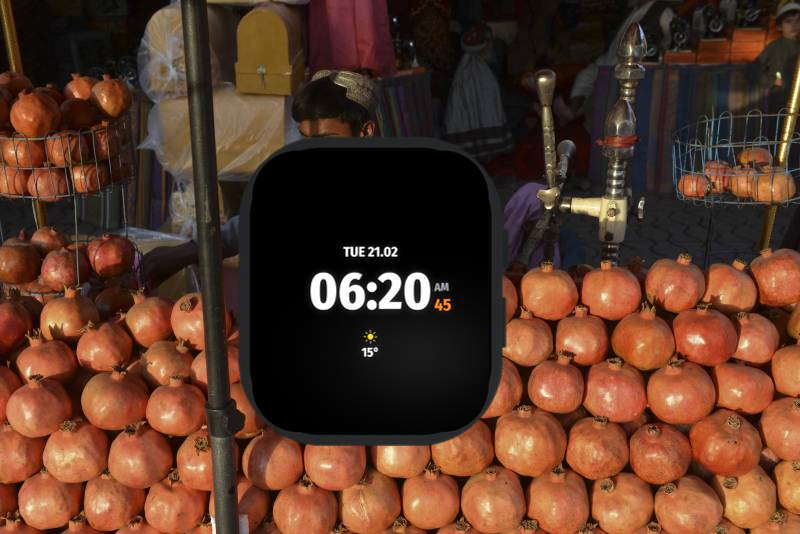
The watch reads **6:20:45**
